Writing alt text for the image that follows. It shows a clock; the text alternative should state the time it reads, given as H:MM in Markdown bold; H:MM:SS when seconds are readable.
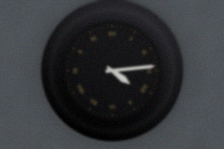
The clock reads **4:14**
